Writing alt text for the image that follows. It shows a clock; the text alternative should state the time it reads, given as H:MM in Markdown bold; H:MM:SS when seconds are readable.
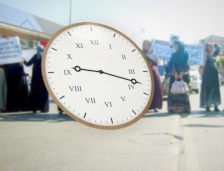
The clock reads **9:18**
